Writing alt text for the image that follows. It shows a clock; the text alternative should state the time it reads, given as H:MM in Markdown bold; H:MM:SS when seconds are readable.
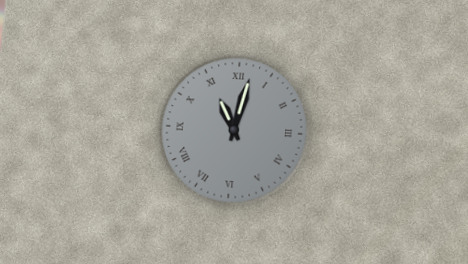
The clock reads **11:02**
